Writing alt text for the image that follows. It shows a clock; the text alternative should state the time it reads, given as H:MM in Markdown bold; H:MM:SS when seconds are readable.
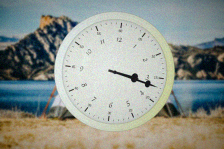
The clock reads **3:17**
